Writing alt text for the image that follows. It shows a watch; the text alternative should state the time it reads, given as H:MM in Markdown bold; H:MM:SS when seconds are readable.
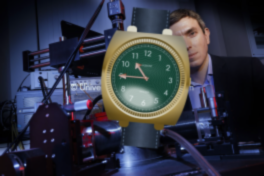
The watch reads **10:45**
